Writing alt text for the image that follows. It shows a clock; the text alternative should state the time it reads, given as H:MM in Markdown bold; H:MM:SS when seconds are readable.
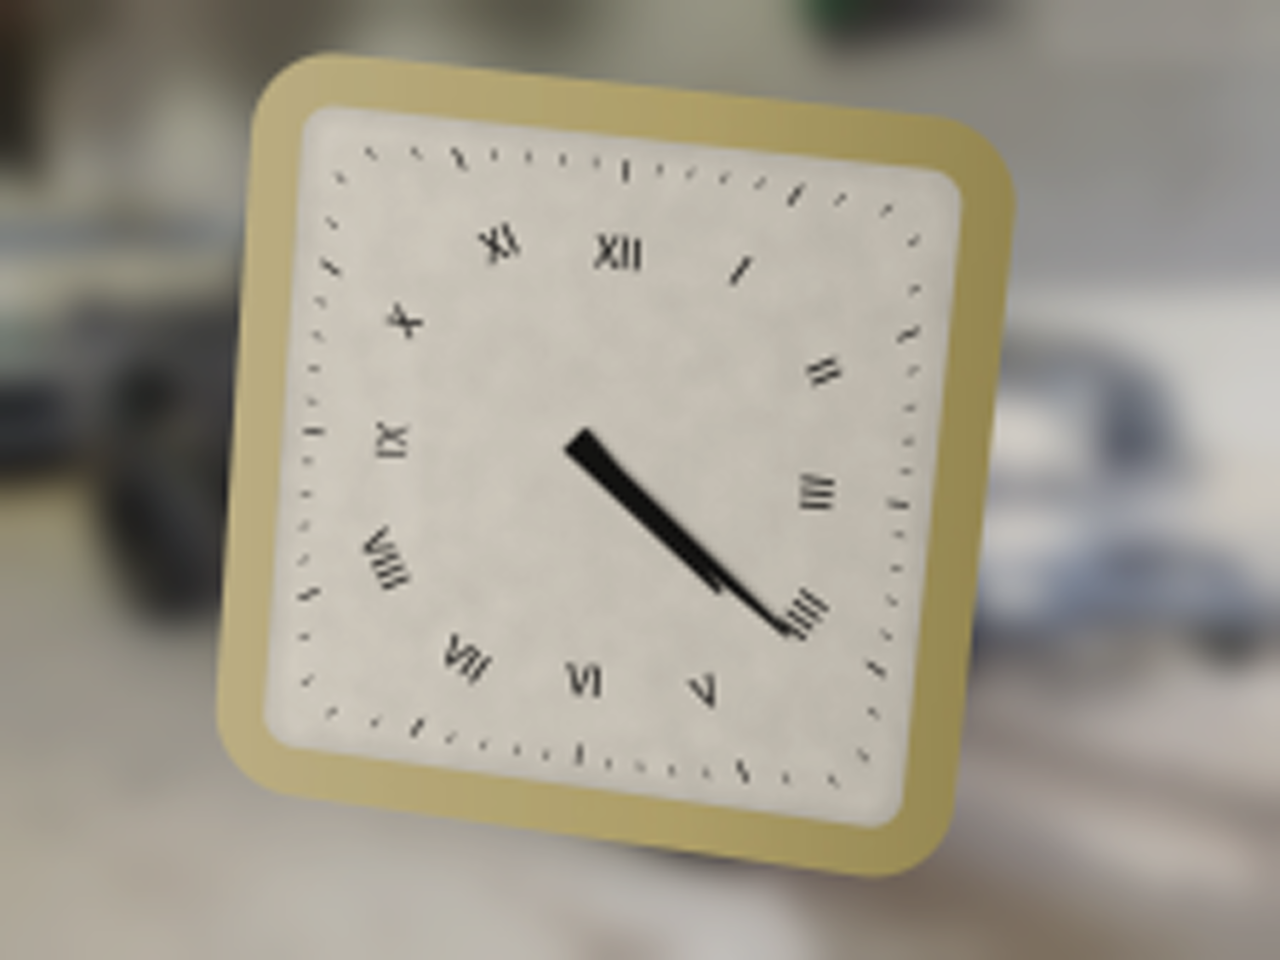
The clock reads **4:21**
